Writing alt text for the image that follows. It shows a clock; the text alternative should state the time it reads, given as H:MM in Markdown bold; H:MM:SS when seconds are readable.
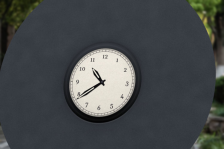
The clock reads **10:39**
